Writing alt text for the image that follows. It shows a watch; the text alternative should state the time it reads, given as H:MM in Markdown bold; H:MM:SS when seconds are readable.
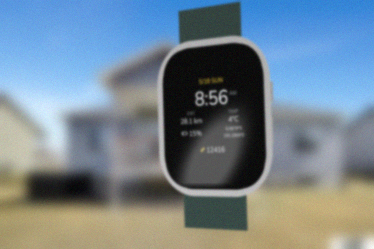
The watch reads **8:56**
